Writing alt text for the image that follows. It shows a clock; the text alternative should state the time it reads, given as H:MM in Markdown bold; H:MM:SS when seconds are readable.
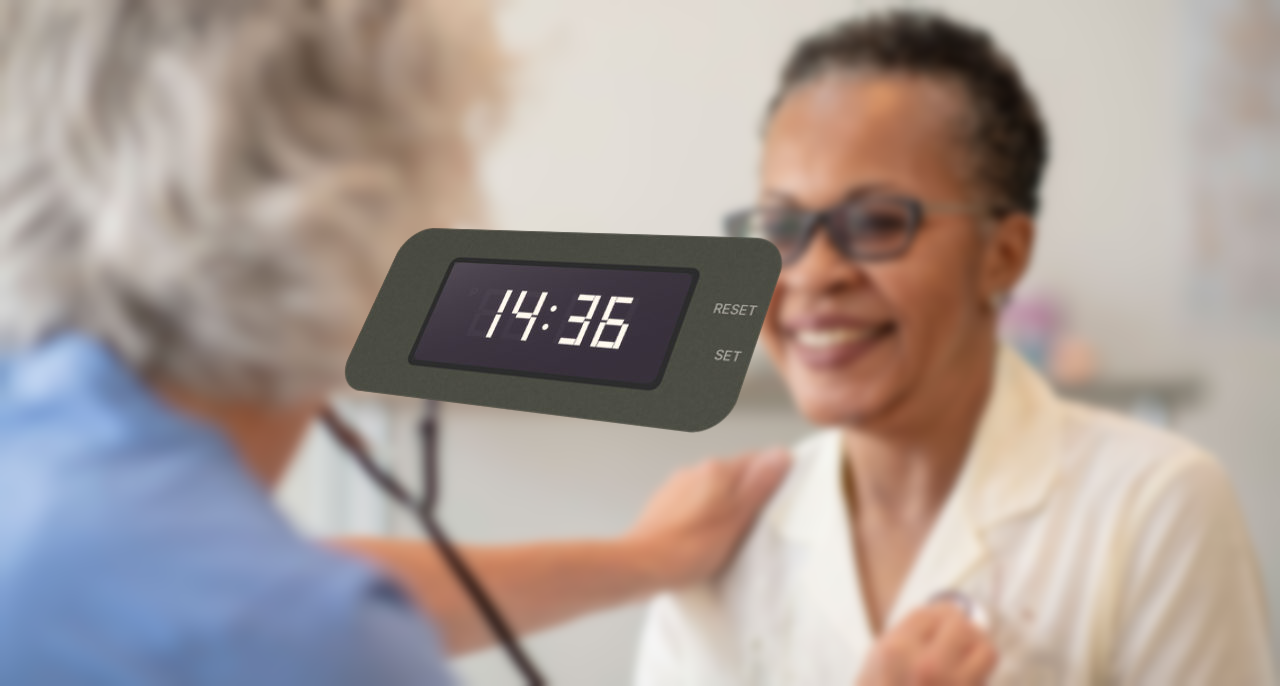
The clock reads **14:36**
